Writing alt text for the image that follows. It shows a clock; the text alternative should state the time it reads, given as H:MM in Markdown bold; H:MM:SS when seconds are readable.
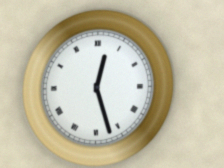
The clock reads **12:27**
